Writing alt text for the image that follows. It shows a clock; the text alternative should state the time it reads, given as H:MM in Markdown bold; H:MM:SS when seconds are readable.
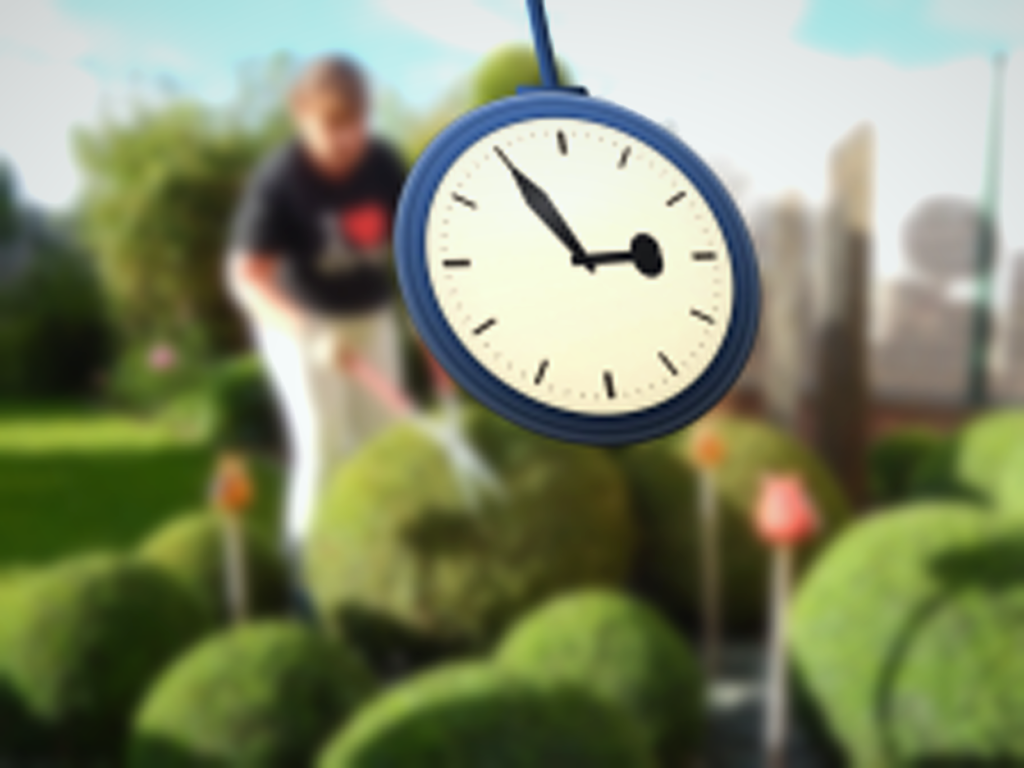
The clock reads **2:55**
